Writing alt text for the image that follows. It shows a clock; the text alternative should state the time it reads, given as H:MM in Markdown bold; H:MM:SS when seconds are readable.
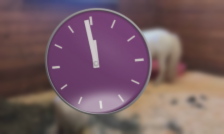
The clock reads **11:59**
